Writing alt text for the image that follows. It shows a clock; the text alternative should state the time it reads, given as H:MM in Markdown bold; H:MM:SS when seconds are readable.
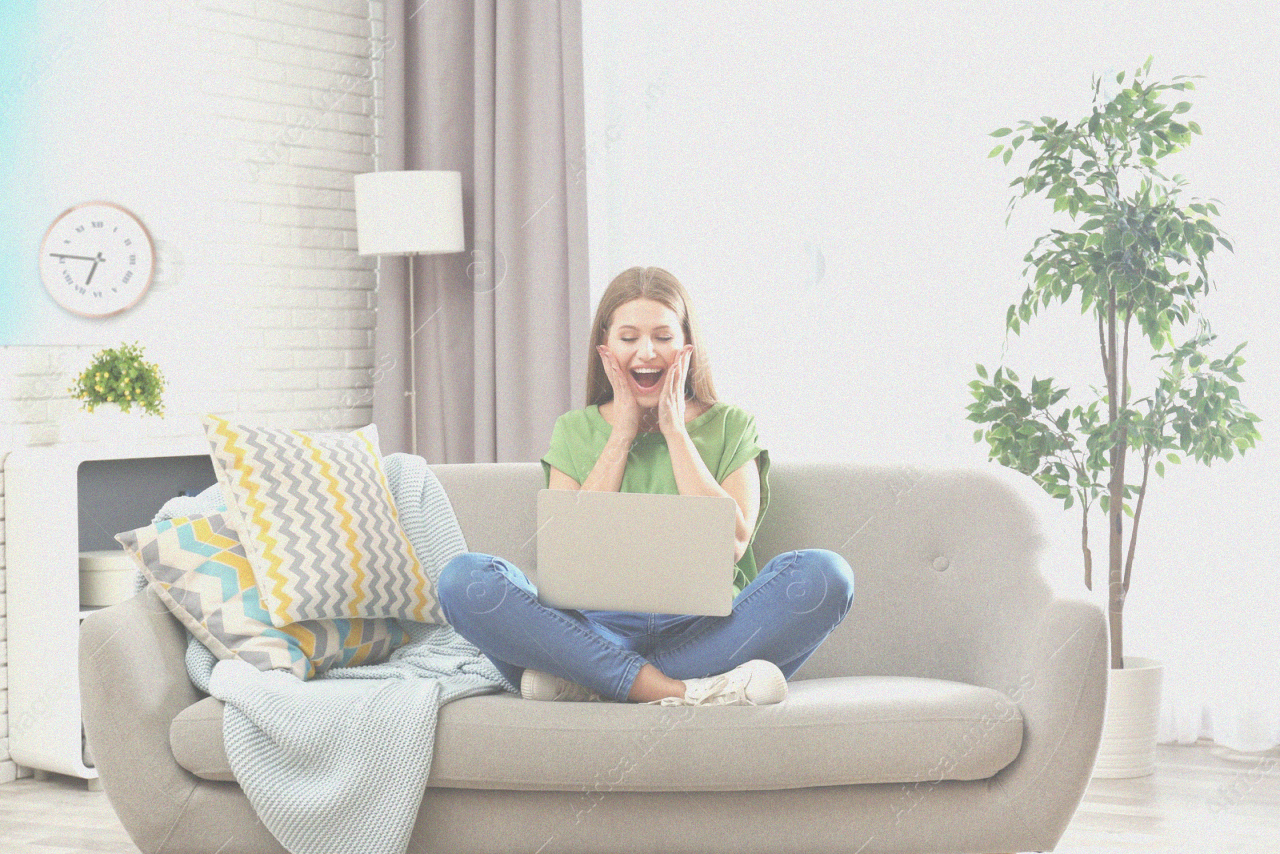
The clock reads **6:46**
